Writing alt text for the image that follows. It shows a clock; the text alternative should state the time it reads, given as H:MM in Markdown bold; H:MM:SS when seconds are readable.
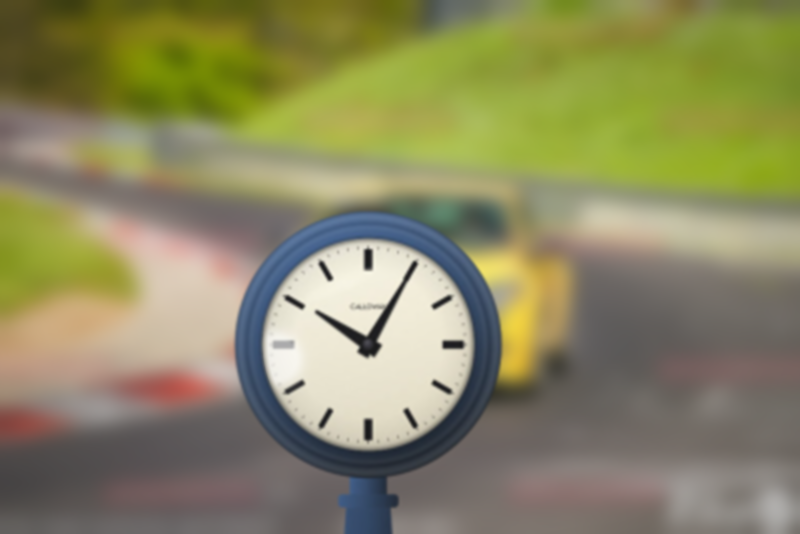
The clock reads **10:05**
